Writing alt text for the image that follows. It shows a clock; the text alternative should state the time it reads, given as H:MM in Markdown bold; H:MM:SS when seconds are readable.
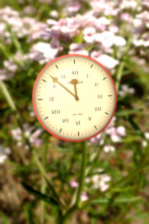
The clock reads **11:52**
